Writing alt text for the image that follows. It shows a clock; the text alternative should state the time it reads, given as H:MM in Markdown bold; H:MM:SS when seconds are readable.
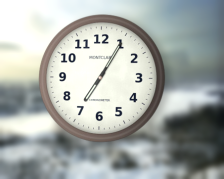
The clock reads **7:05**
